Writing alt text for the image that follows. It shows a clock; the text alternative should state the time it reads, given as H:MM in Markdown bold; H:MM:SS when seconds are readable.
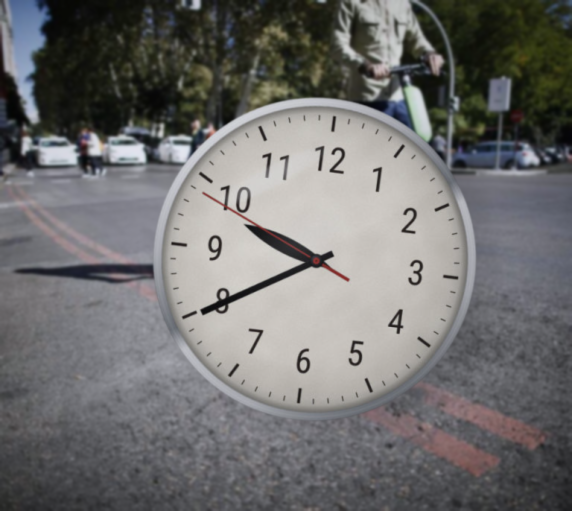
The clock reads **9:39:49**
